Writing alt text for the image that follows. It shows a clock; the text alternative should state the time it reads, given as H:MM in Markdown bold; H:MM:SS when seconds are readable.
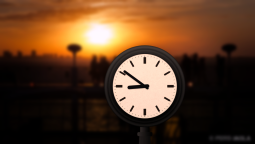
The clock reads **8:51**
